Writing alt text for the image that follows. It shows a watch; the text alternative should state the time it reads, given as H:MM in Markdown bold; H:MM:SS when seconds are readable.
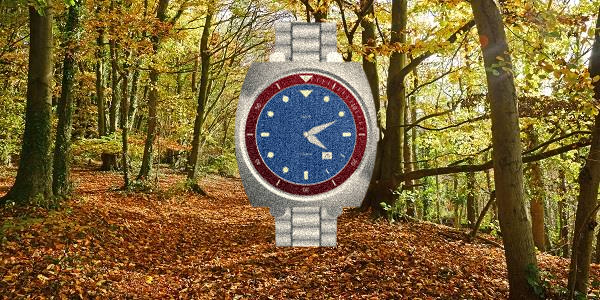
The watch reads **4:11**
